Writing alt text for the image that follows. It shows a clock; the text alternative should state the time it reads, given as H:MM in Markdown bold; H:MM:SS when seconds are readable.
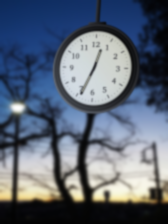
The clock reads **12:34**
